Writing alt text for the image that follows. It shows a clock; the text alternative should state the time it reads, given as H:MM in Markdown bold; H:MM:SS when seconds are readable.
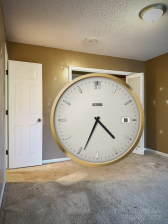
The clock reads **4:34**
